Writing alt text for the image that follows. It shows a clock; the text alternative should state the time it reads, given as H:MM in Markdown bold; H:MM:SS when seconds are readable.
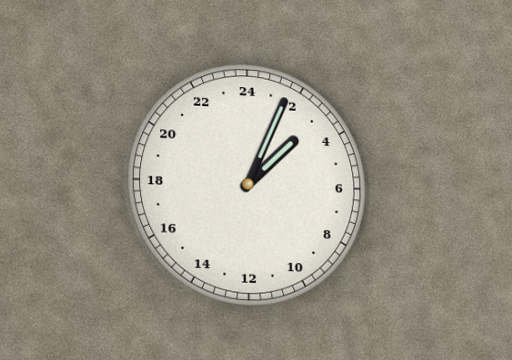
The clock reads **3:04**
